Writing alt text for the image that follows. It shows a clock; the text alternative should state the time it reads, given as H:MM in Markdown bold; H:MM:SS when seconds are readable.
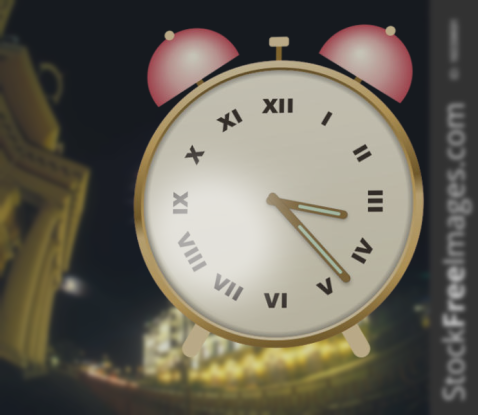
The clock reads **3:23**
